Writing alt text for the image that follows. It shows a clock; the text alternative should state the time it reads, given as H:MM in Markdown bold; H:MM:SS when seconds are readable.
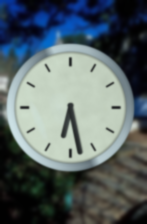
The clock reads **6:28**
